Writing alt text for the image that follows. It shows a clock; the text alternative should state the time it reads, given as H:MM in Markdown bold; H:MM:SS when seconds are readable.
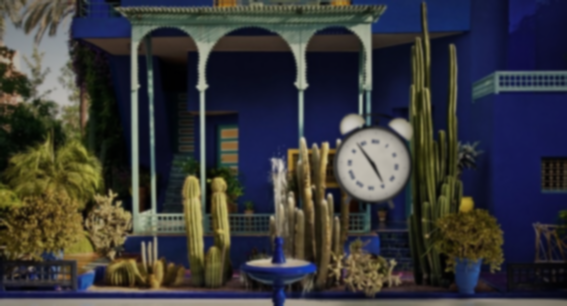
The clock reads **4:53**
